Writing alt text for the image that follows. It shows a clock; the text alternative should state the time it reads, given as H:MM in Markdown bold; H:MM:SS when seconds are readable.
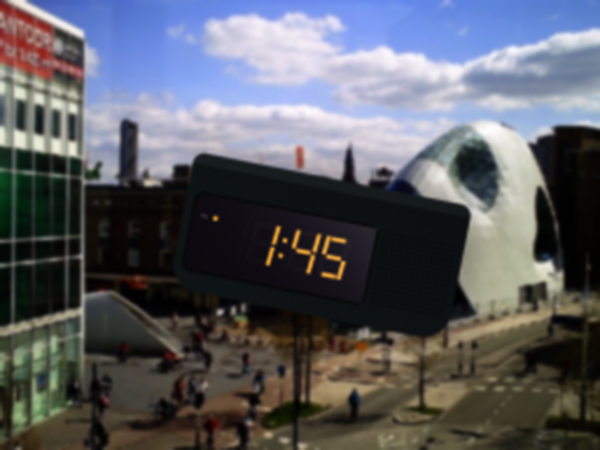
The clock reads **1:45**
